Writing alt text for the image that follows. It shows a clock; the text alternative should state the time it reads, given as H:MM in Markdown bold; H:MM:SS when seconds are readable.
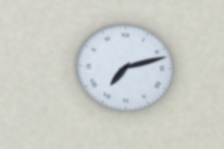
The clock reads **7:12**
